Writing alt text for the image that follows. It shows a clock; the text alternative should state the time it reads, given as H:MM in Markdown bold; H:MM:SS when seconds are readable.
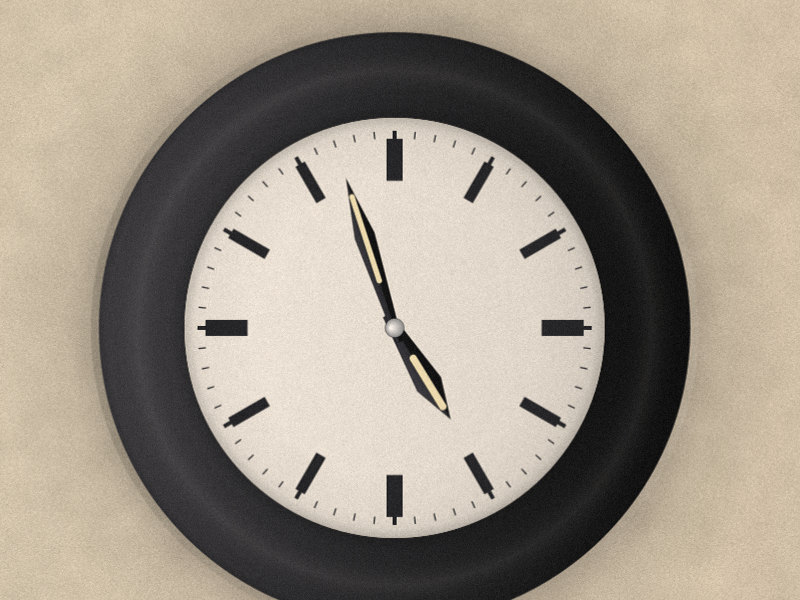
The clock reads **4:57**
